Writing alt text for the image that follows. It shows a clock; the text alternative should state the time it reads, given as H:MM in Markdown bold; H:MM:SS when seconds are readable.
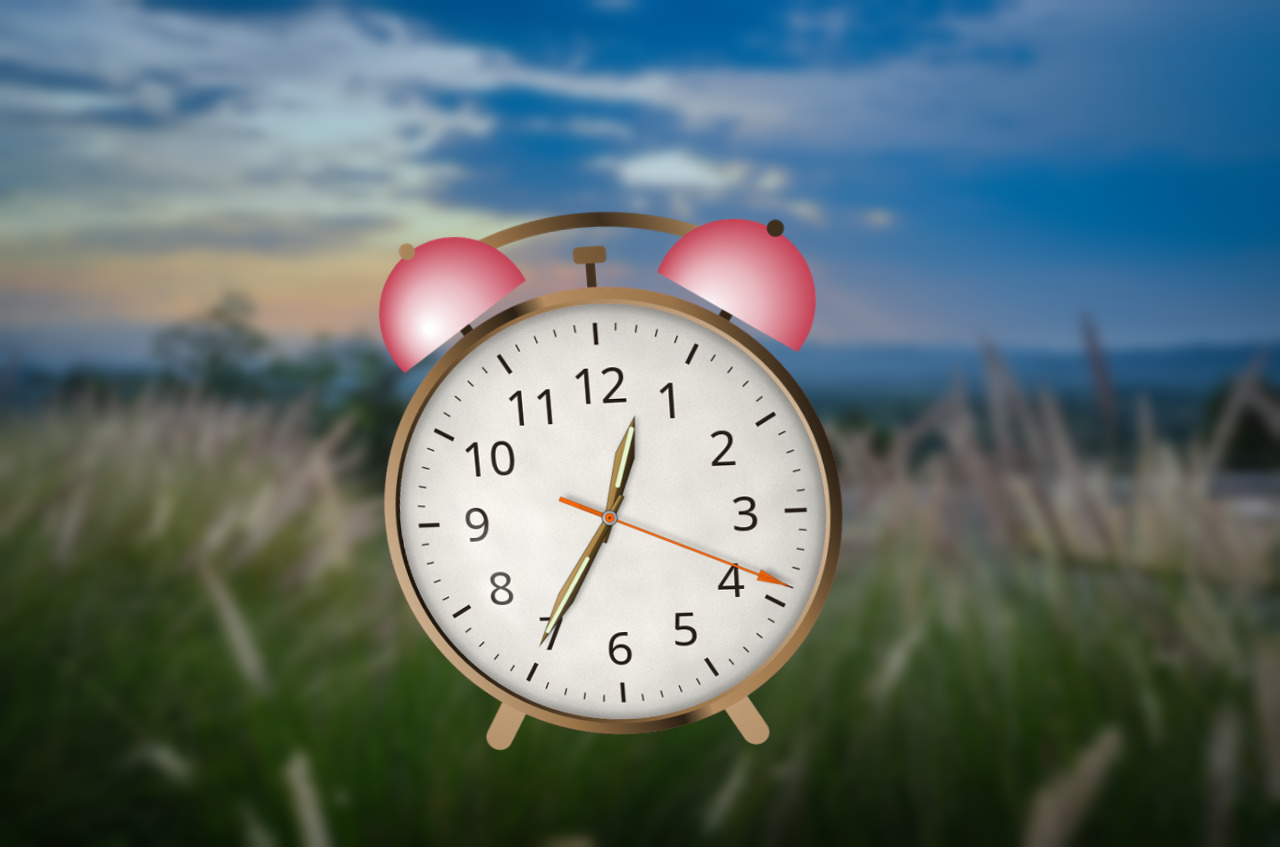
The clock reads **12:35:19**
